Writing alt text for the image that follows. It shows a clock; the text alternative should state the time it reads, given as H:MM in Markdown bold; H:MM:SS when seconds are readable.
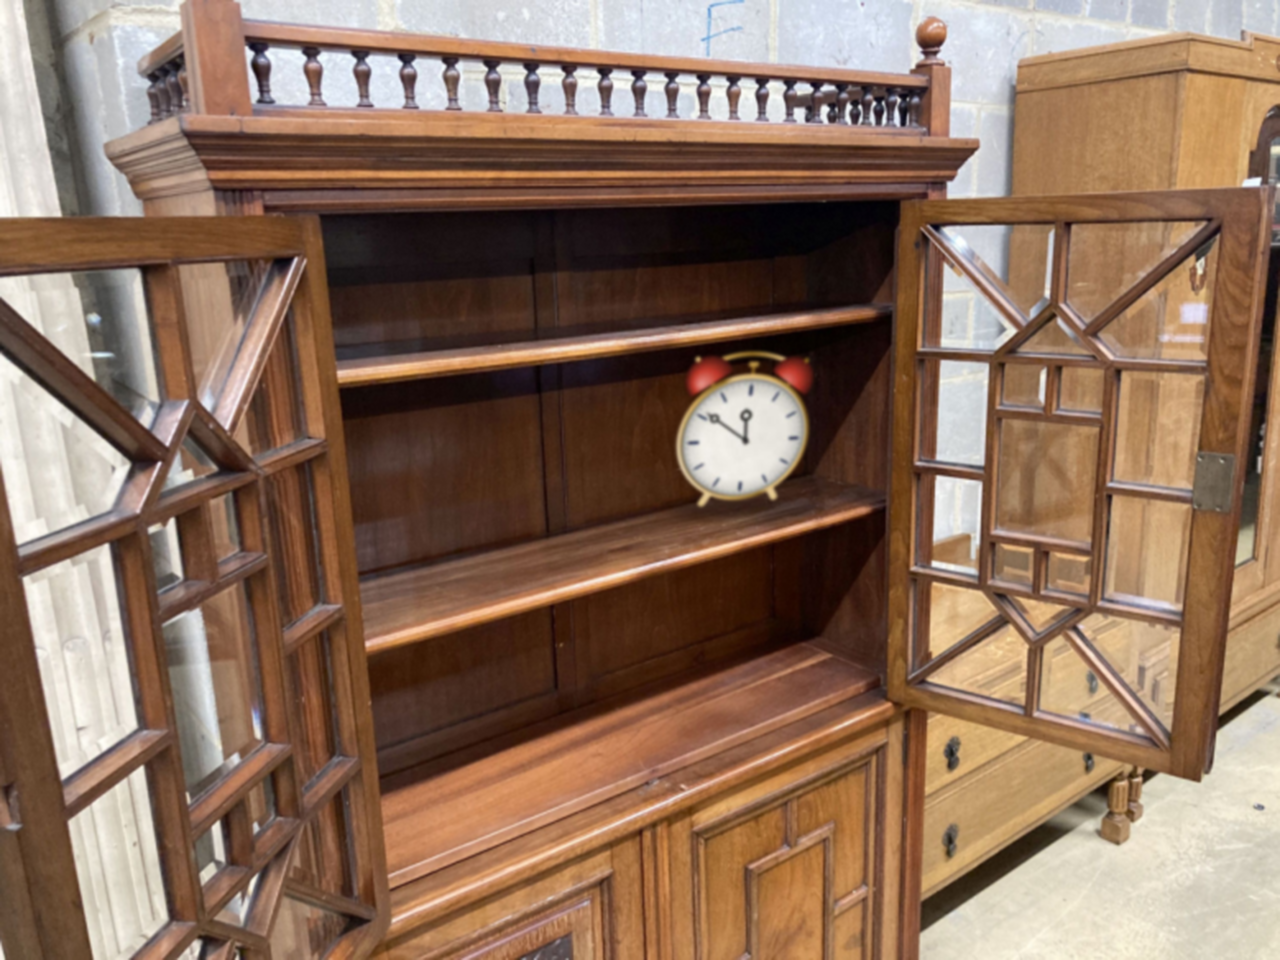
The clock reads **11:51**
